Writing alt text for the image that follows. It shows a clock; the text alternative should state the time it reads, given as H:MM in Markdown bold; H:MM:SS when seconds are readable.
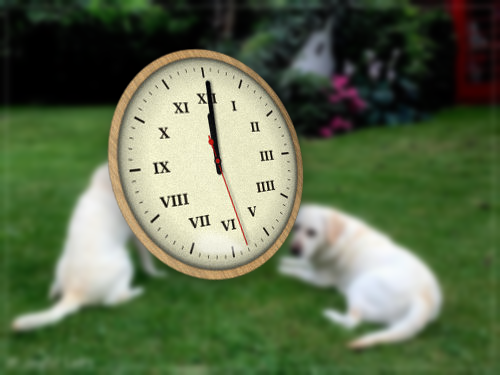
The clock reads **12:00:28**
